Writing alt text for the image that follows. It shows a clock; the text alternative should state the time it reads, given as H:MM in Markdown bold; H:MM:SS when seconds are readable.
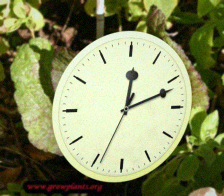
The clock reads **12:11:34**
